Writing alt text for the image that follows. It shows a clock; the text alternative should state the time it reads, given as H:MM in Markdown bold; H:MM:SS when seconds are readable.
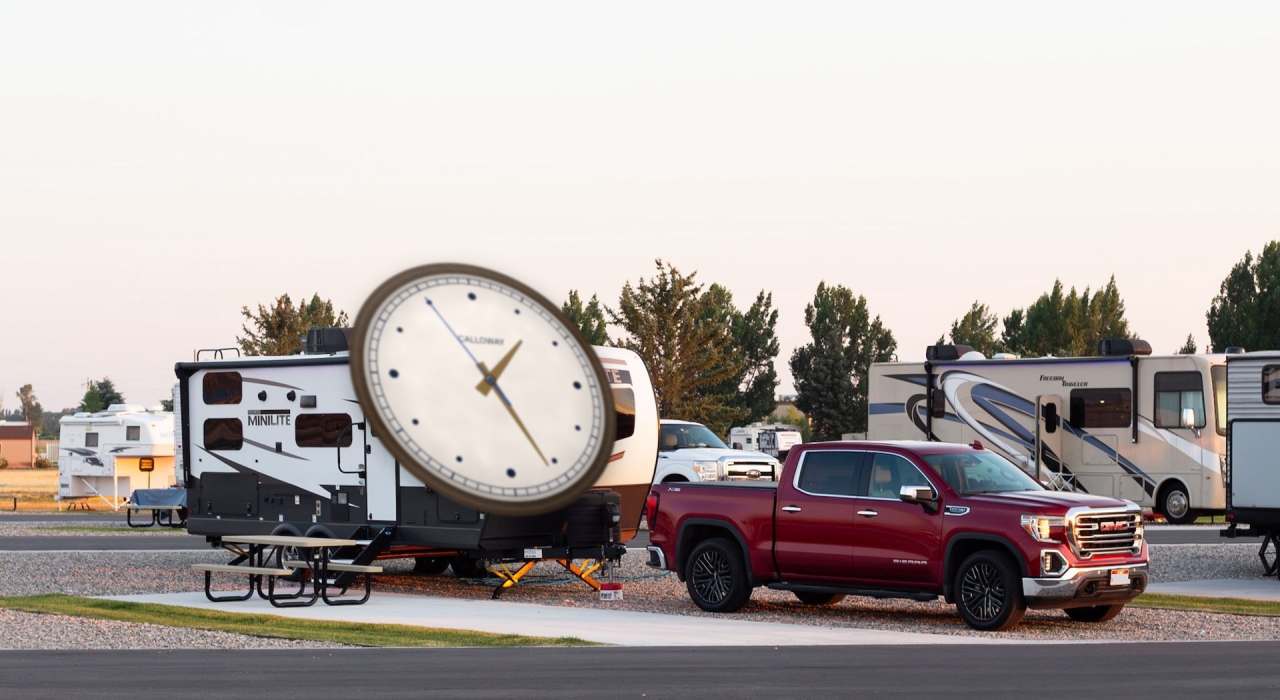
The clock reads **1:25:55**
